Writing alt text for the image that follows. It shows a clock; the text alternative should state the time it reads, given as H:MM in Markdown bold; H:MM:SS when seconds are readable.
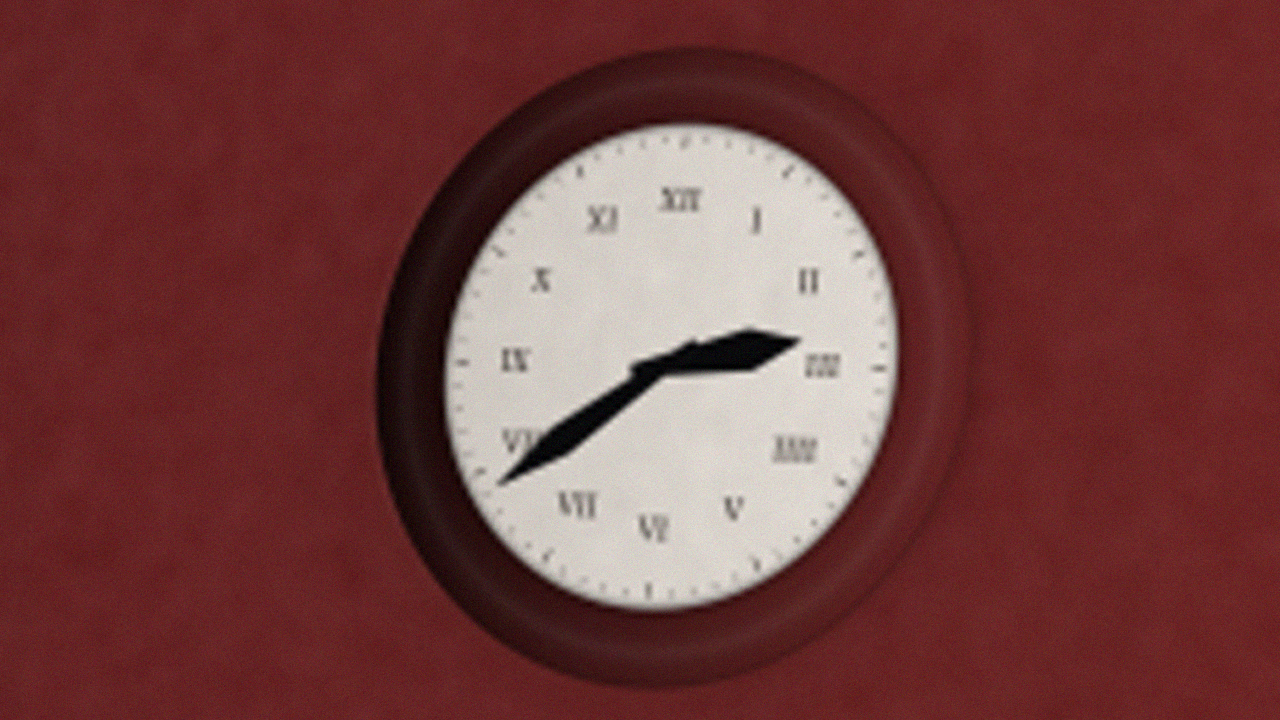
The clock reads **2:39**
